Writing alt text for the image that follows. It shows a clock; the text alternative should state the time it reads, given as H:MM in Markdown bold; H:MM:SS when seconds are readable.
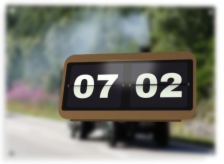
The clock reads **7:02**
